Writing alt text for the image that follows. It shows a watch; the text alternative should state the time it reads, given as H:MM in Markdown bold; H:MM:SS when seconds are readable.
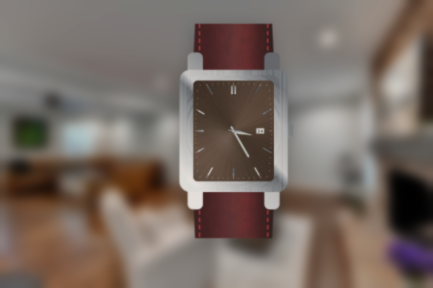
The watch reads **3:25**
